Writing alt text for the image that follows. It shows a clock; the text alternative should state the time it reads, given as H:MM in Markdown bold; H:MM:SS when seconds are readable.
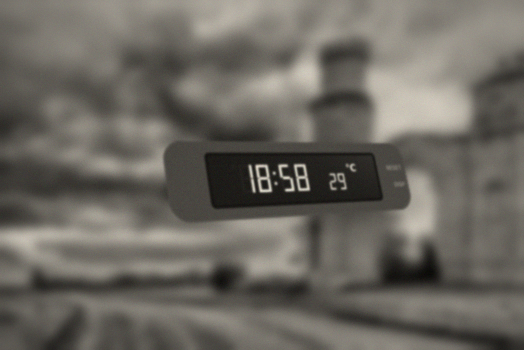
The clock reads **18:58**
